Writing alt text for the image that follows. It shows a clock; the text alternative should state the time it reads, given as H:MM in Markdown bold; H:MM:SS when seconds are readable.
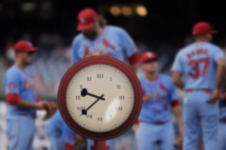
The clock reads **9:38**
